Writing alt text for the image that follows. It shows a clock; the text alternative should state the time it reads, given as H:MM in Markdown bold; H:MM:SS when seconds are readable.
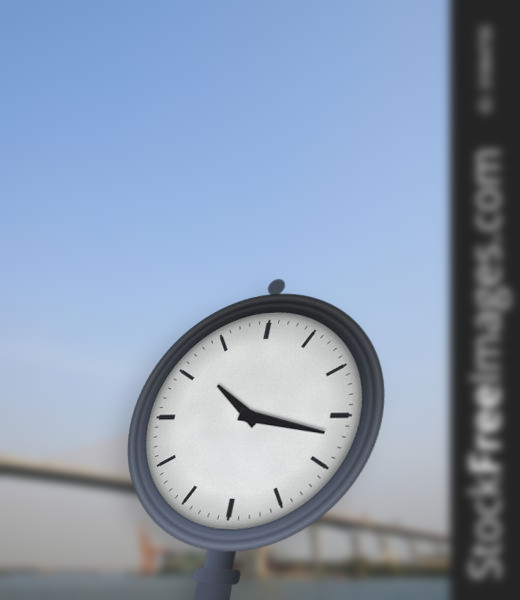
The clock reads **10:17**
